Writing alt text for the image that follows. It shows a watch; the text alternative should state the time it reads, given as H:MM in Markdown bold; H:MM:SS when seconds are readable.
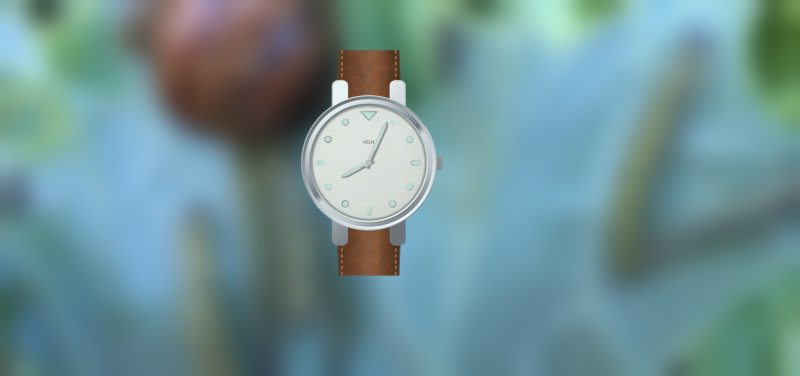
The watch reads **8:04**
